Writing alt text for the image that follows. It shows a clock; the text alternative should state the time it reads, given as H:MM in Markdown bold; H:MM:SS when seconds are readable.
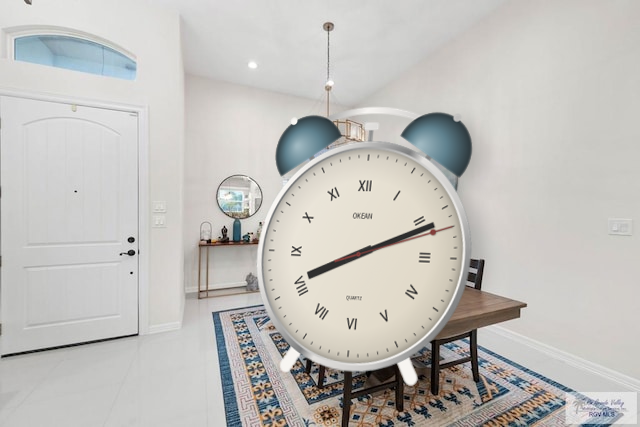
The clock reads **8:11:12**
